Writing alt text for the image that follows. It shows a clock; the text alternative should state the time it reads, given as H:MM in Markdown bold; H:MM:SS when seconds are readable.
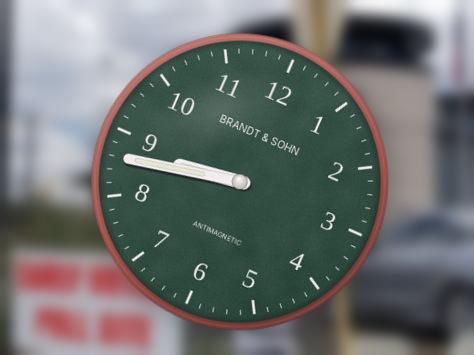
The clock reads **8:43**
